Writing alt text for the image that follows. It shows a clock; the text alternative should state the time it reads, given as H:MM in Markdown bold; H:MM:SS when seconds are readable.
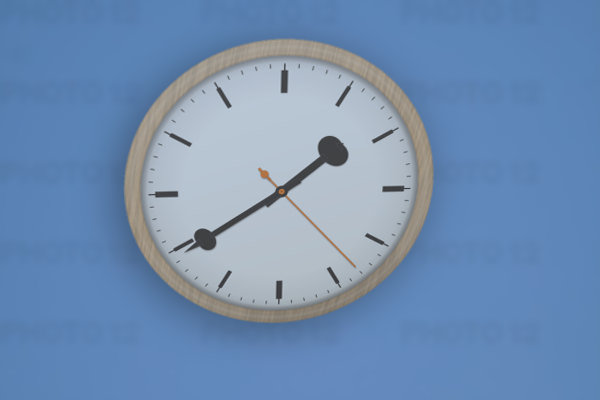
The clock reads **1:39:23**
